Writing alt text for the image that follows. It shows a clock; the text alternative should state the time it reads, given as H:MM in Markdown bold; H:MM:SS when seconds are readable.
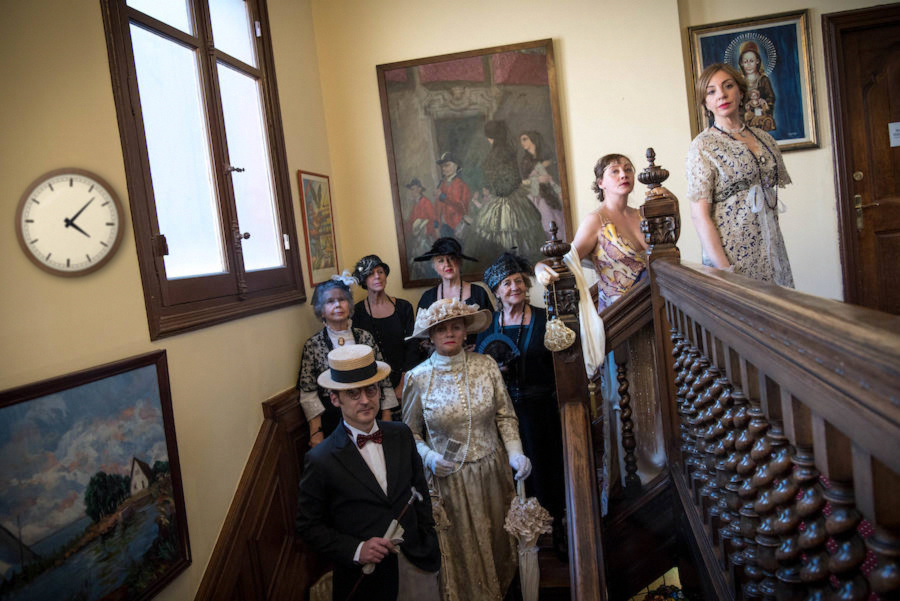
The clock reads **4:07**
